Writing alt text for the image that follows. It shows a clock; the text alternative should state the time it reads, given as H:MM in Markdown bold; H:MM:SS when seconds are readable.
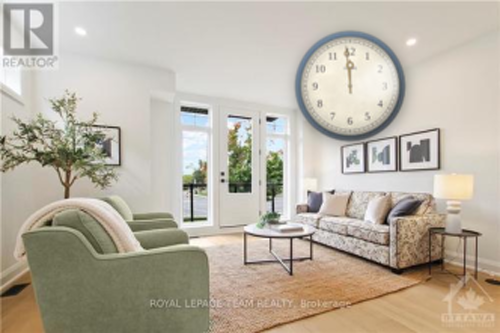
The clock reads **11:59**
